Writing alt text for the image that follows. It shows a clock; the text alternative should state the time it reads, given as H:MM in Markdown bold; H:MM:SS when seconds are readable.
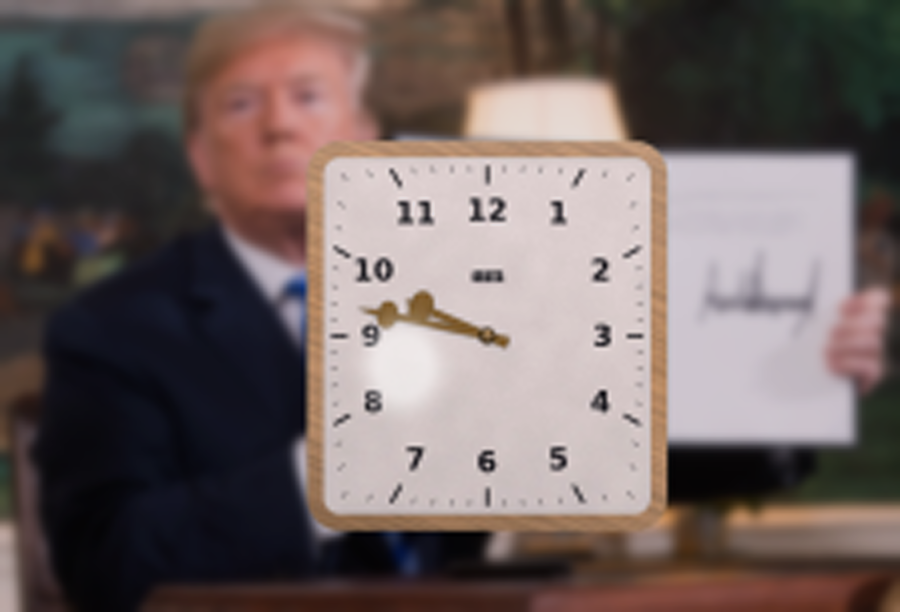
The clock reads **9:47**
